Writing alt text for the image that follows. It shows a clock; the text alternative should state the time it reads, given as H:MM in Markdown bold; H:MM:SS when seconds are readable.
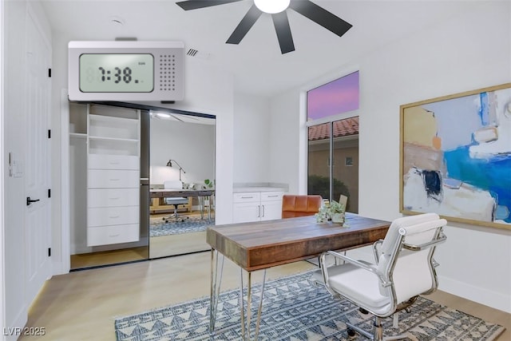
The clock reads **7:38**
